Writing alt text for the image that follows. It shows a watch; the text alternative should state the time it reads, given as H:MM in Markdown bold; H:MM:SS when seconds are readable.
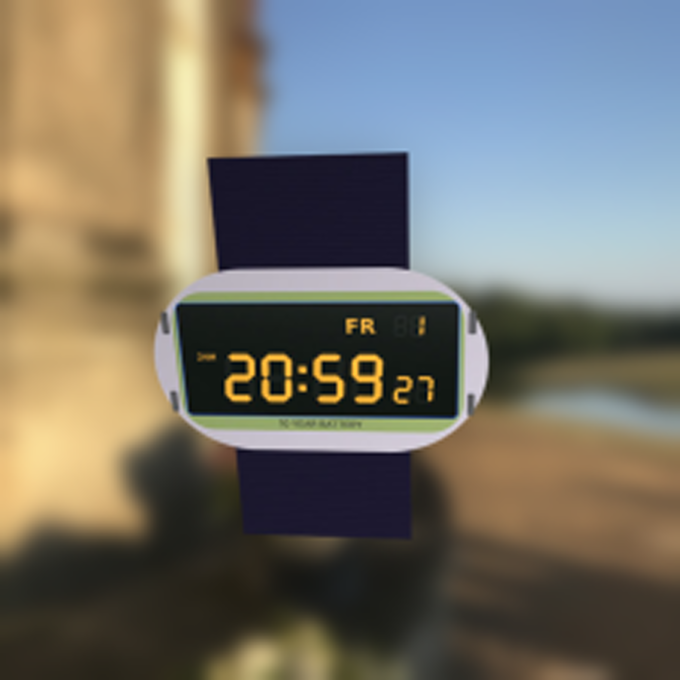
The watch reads **20:59:27**
